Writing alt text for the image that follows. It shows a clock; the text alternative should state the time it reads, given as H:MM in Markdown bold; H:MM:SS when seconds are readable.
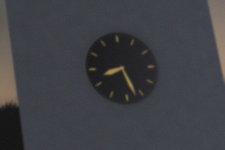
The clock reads **8:27**
